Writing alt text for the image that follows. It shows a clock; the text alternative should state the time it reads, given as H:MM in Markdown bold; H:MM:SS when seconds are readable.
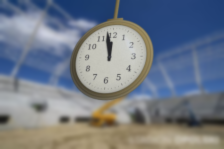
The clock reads **11:58**
